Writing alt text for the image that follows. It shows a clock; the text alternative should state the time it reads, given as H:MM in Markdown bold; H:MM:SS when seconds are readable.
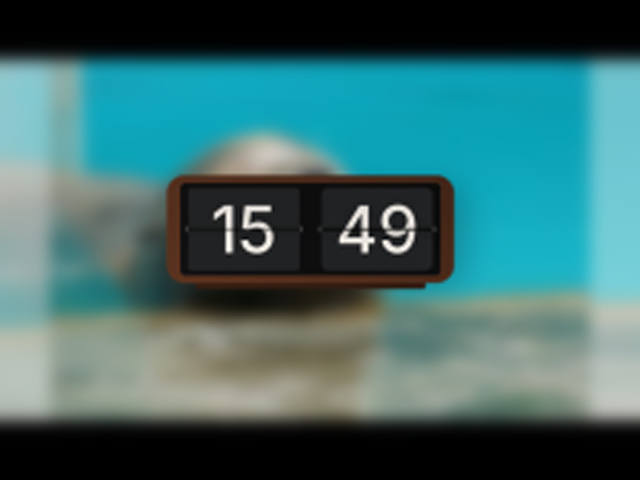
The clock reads **15:49**
